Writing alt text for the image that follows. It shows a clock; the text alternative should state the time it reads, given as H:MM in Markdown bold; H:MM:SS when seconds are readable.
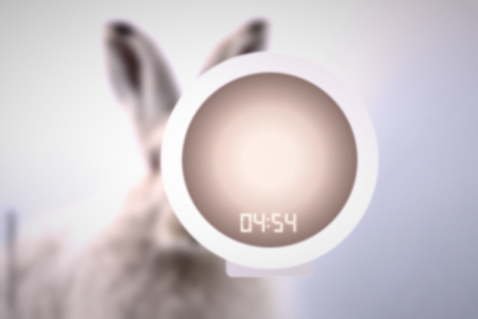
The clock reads **4:54**
